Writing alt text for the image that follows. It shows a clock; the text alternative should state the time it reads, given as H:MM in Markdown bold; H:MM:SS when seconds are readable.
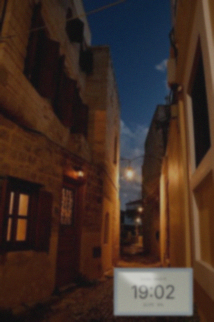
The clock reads **19:02**
